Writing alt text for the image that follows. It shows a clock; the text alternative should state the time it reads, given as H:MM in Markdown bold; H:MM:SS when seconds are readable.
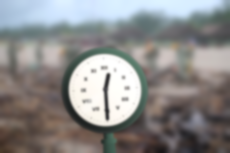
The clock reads **12:30**
